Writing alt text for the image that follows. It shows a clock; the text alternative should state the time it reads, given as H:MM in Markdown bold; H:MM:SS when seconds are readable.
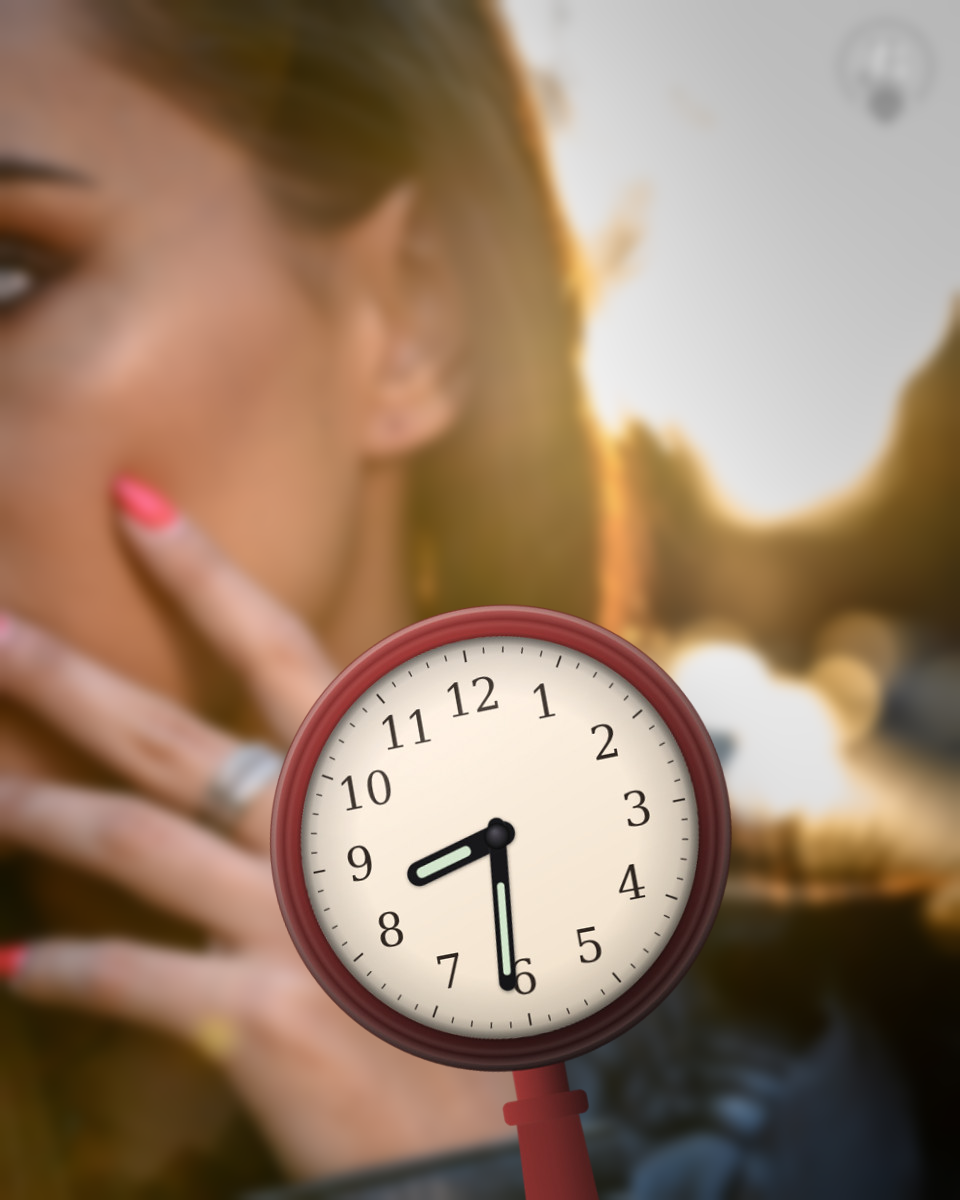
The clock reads **8:31**
